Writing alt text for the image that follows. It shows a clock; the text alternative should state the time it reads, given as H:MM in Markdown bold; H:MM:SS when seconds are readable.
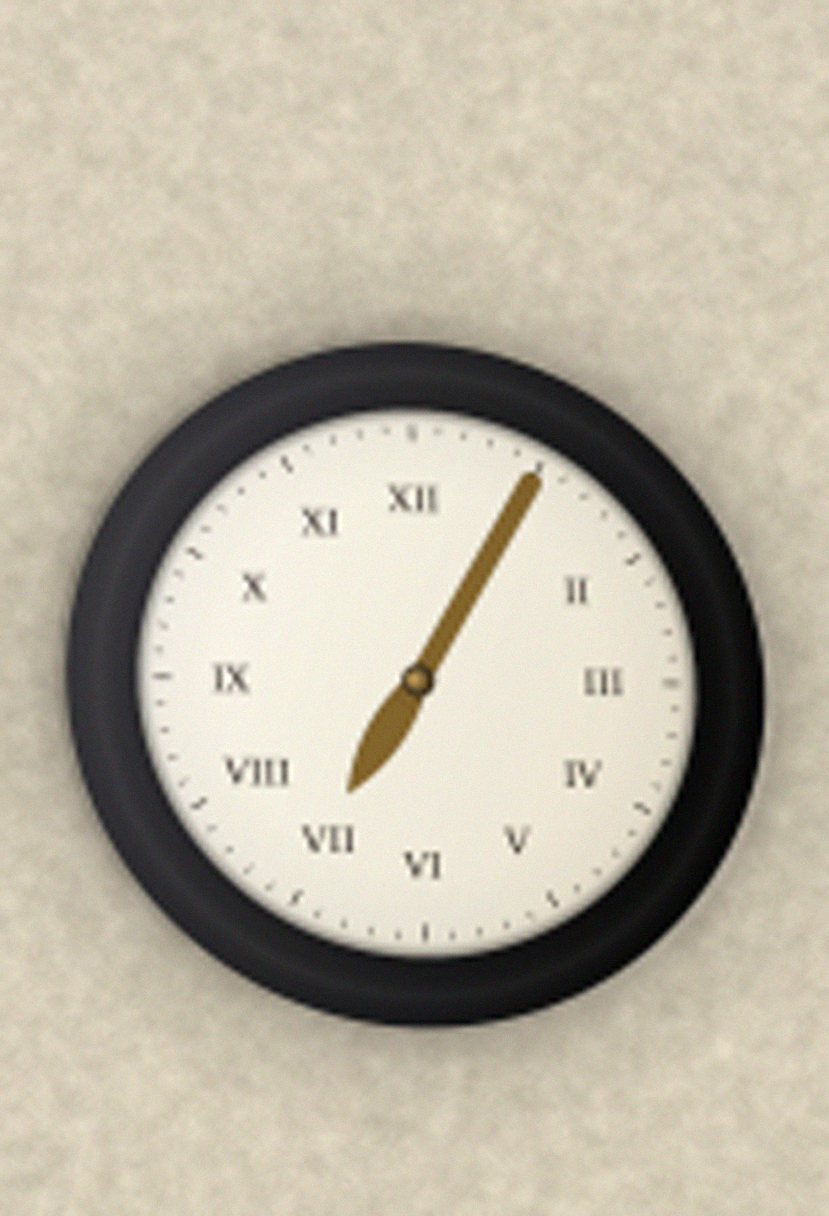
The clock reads **7:05**
